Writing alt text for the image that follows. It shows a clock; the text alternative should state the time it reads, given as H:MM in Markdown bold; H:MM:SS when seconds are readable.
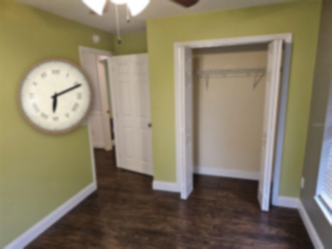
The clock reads **6:11**
